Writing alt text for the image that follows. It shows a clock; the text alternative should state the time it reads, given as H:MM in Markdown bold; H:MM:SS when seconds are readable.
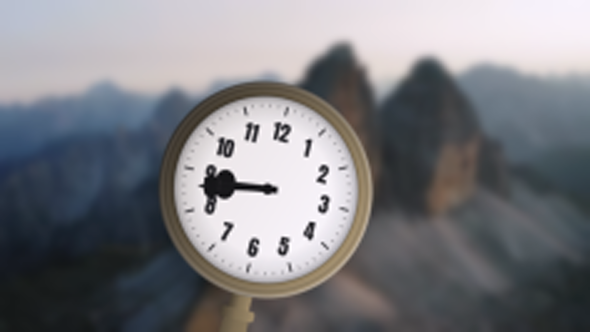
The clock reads **8:43**
